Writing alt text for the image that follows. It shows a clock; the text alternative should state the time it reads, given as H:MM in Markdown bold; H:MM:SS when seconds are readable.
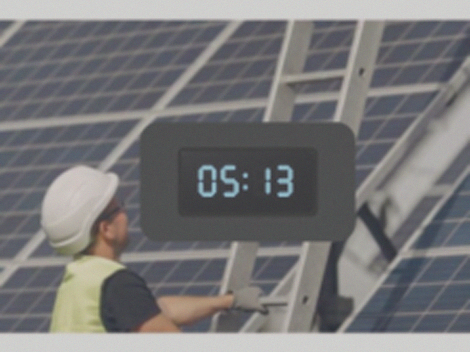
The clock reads **5:13**
